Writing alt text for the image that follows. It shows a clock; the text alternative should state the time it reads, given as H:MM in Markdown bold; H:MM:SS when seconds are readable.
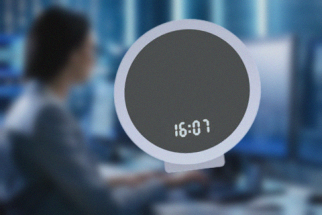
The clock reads **16:07**
